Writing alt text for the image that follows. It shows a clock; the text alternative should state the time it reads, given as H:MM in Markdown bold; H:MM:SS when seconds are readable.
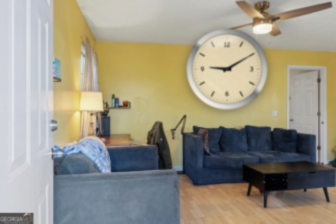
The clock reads **9:10**
